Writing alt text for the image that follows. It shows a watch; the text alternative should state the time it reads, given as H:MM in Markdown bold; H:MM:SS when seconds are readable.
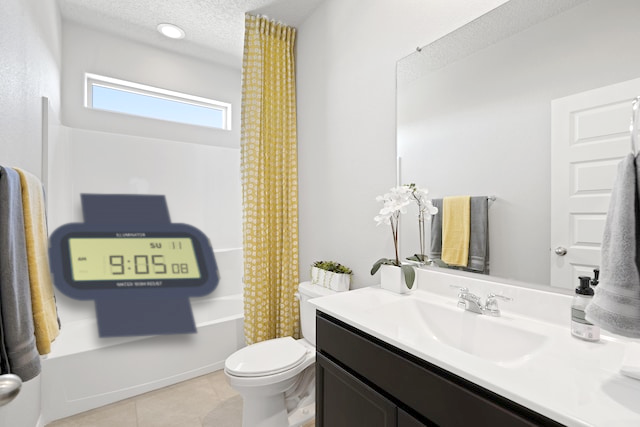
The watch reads **9:05:08**
